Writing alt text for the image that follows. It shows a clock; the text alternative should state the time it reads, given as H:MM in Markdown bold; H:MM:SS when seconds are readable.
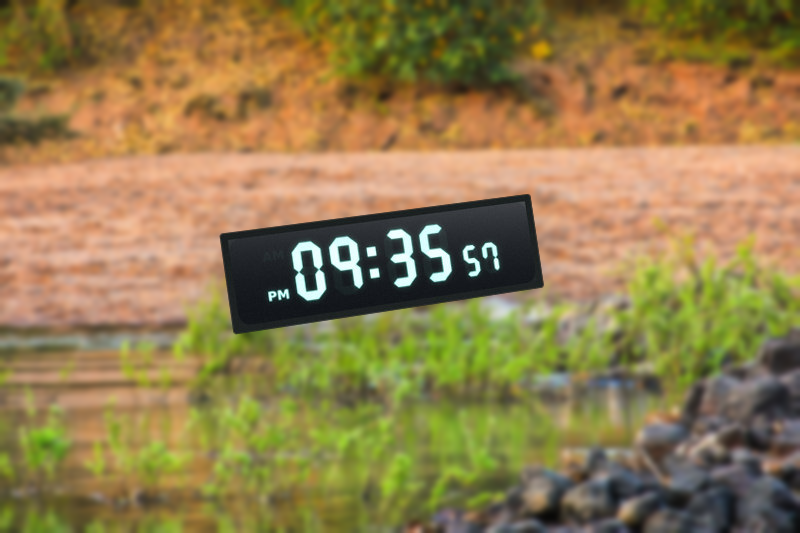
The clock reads **9:35:57**
